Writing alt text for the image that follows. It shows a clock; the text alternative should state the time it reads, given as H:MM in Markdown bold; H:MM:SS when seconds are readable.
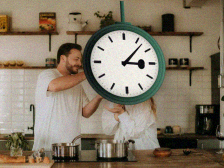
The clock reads **3:07**
